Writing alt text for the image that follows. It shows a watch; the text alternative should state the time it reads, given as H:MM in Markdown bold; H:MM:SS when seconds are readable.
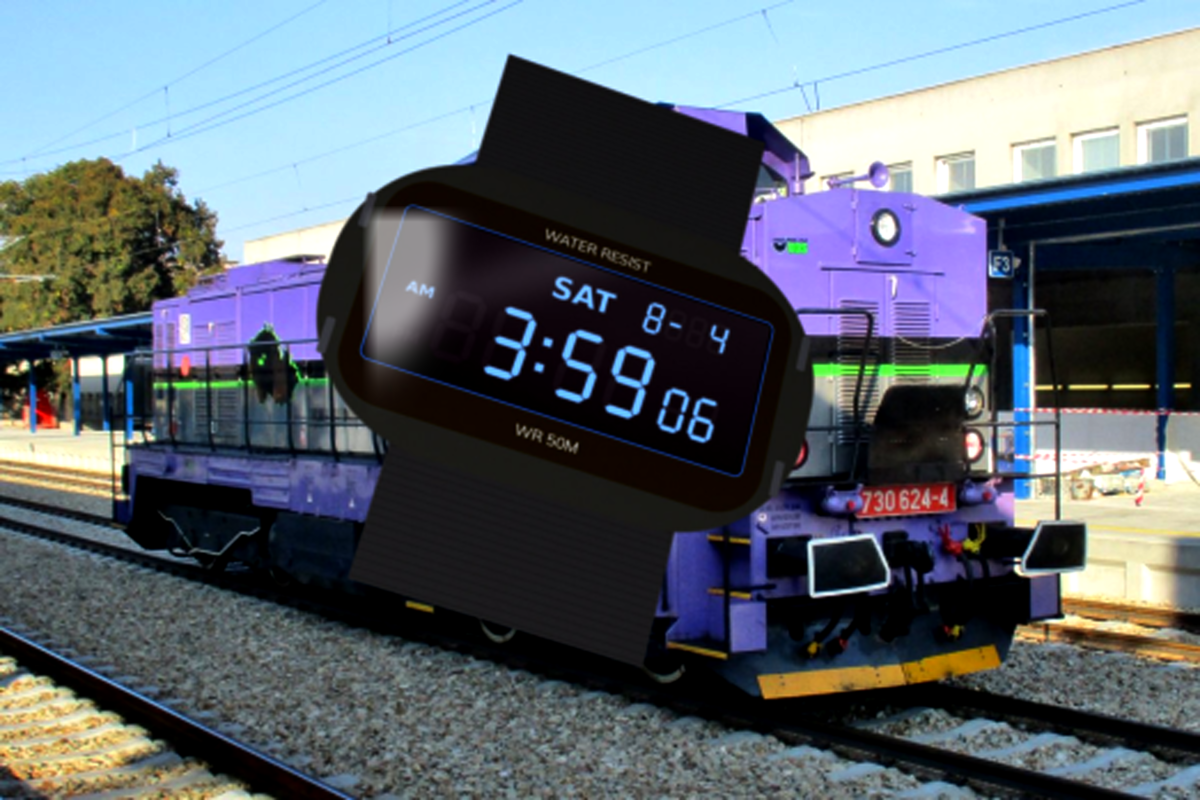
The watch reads **3:59:06**
